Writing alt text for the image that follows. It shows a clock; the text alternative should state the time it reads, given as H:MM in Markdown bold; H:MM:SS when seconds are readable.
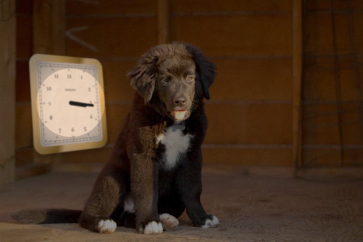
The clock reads **3:16**
